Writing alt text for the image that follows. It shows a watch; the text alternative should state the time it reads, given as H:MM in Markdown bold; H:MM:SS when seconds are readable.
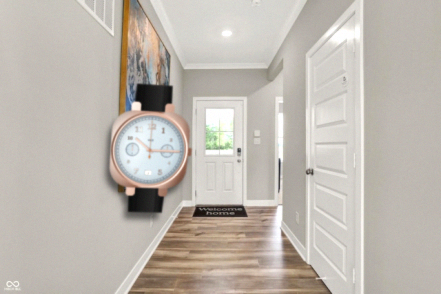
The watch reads **10:15**
